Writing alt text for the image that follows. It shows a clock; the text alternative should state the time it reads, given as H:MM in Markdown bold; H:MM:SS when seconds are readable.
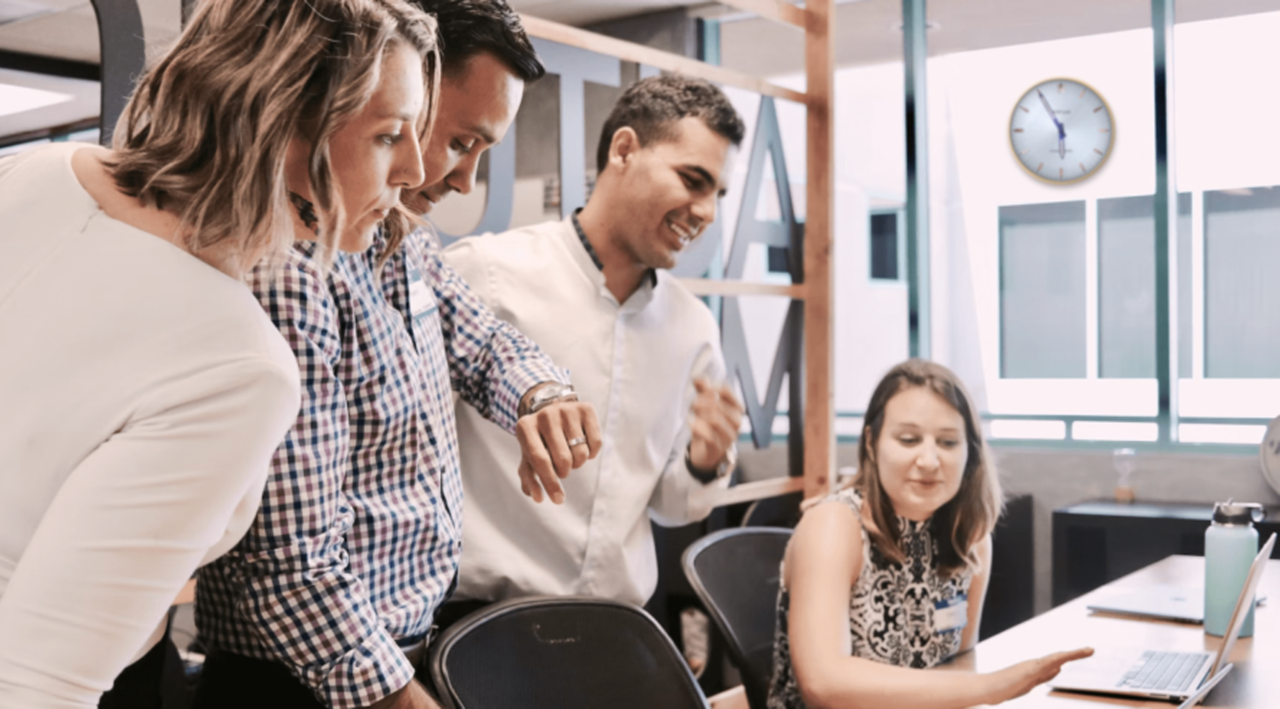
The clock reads **5:55**
